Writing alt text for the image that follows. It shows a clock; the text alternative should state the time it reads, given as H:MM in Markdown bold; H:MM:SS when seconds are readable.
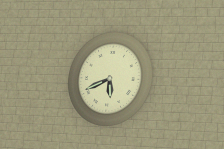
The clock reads **5:41**
